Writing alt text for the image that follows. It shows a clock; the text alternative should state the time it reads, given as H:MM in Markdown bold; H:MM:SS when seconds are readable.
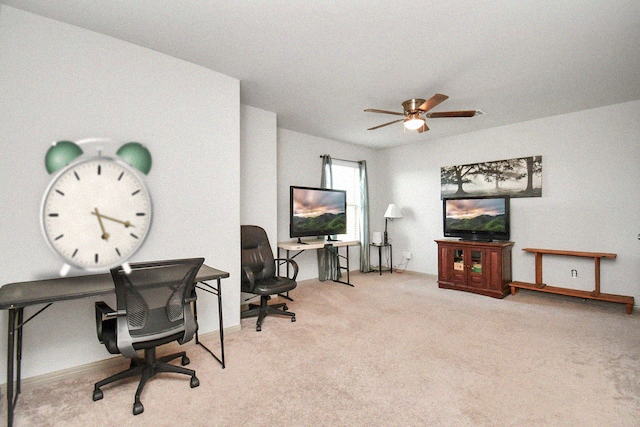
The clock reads **5:18**
